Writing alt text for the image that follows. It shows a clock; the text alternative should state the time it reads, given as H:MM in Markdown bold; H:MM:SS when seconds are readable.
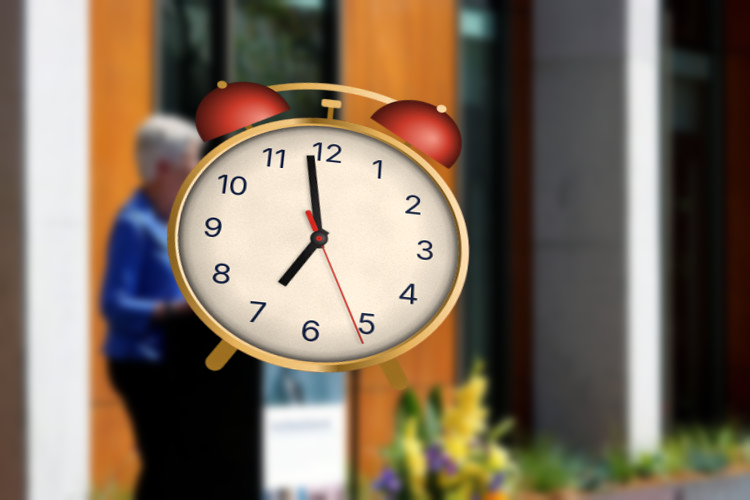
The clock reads **6:58:26**
